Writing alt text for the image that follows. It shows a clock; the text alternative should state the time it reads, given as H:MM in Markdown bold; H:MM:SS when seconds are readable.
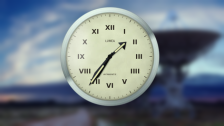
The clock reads **1:36**
